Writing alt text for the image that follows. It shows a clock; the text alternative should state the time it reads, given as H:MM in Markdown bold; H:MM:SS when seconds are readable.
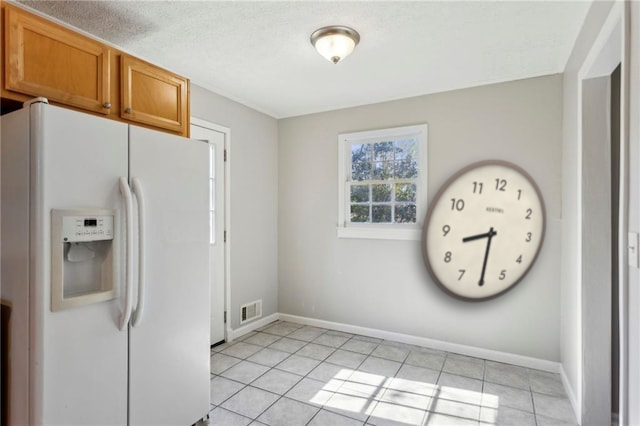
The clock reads **8:30**
